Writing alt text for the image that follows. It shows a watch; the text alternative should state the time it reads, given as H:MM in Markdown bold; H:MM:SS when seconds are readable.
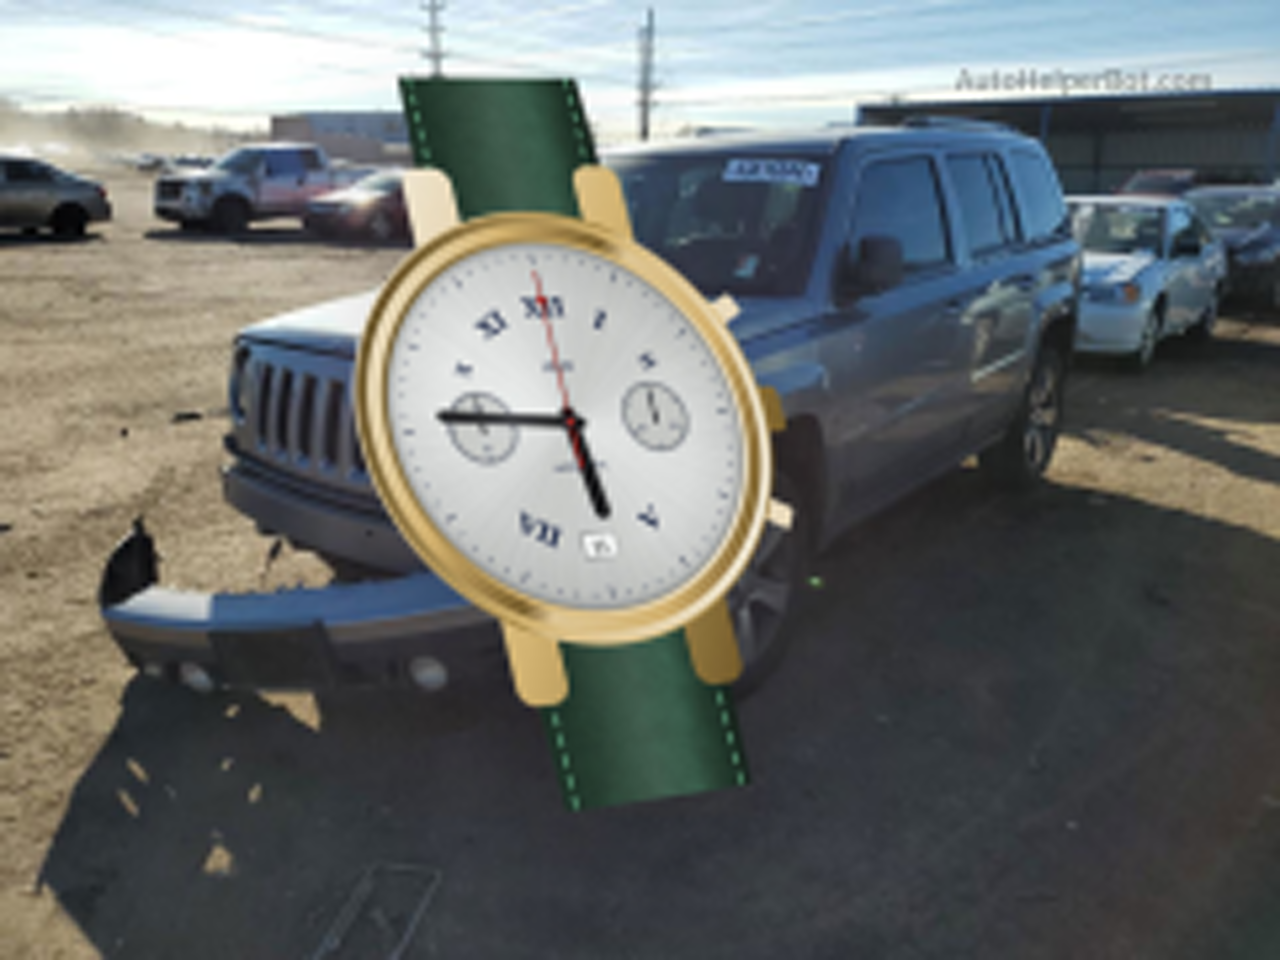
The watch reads **5:46**
